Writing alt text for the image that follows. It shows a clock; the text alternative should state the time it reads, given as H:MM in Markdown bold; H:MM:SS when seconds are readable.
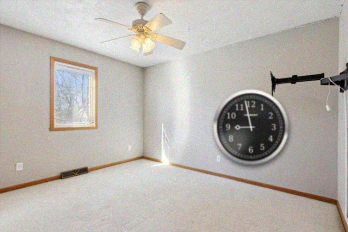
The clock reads **8:58**
